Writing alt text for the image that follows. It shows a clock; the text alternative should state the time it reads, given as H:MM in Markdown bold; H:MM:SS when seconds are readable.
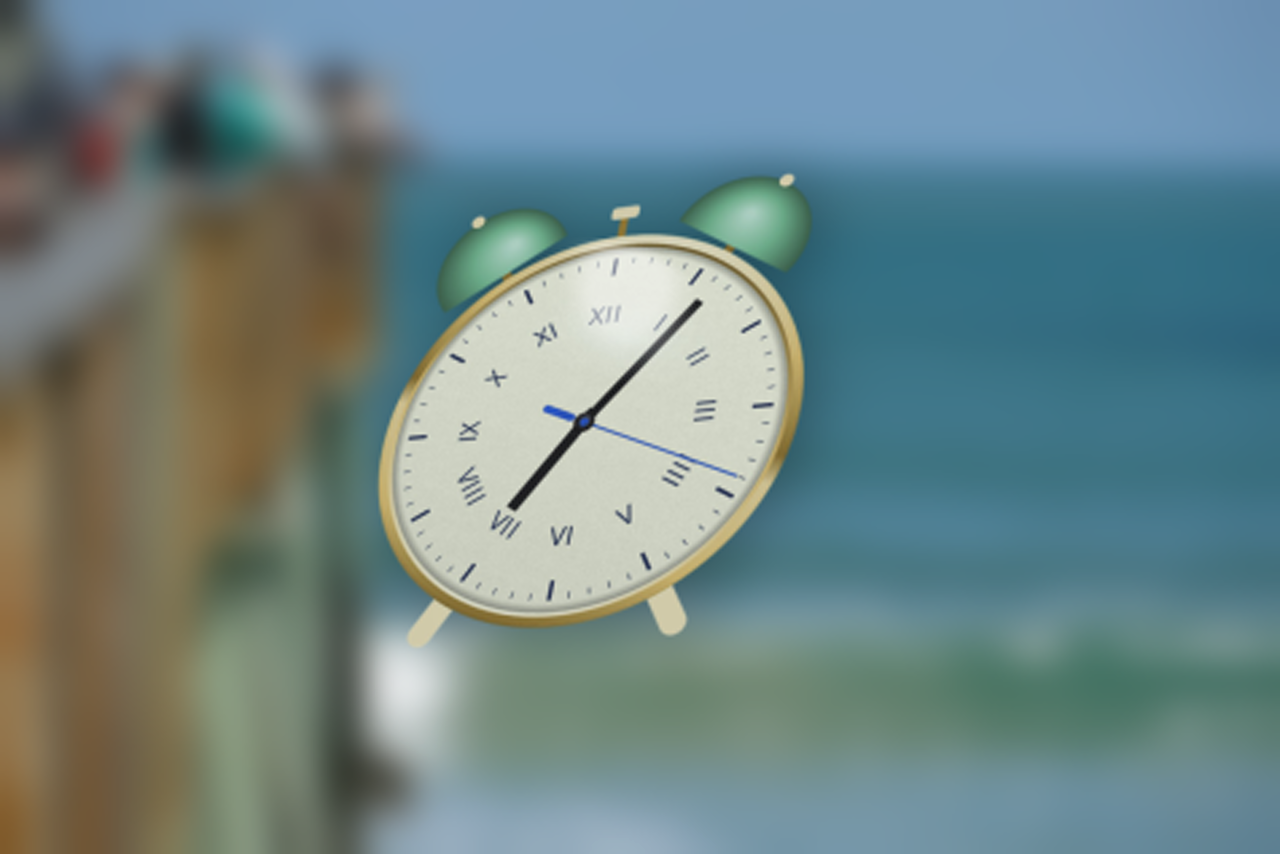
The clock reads **7:06:19**
